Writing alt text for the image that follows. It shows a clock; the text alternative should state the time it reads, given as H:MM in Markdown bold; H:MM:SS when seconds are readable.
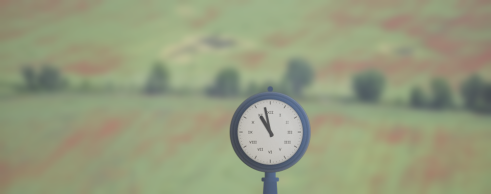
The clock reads **10:58**
